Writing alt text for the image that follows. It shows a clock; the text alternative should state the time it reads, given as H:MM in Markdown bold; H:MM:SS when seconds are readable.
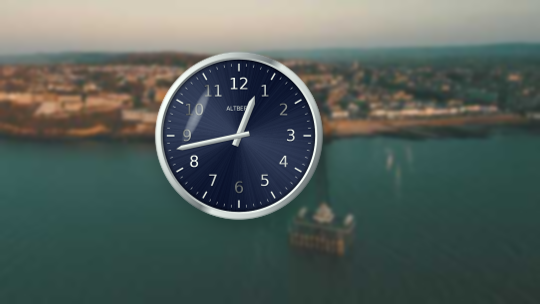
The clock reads **12:43**
